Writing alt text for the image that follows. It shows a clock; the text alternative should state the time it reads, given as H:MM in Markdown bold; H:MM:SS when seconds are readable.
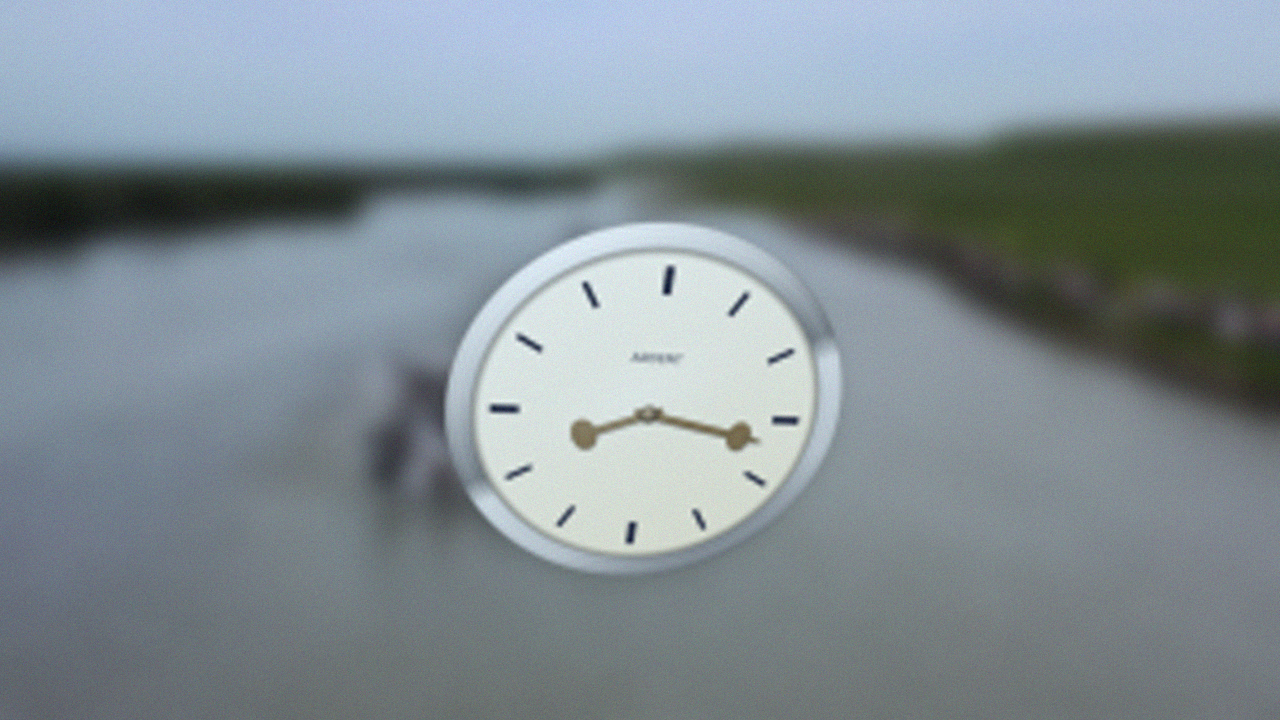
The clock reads **8:17**
